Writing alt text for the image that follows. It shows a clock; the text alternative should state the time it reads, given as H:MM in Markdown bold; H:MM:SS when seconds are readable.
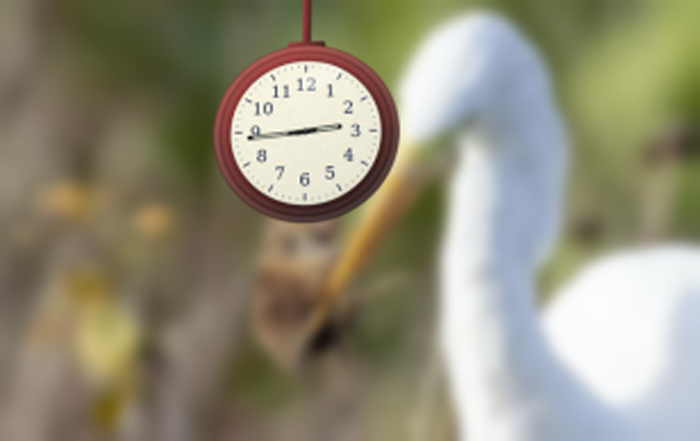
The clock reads **2:44**
